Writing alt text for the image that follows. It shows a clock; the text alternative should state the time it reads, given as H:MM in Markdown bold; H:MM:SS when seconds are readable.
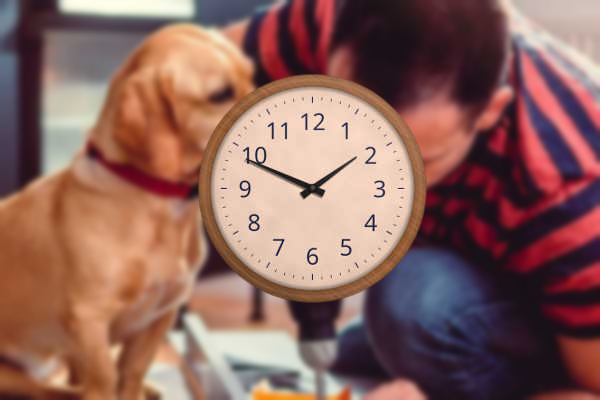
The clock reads **1:49**
